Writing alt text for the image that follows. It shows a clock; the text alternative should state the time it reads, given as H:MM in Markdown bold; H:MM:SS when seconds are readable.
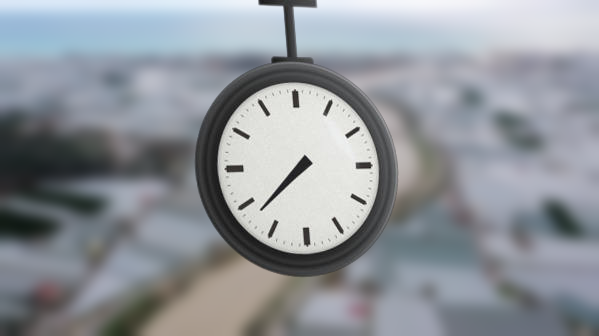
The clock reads **7:38**
